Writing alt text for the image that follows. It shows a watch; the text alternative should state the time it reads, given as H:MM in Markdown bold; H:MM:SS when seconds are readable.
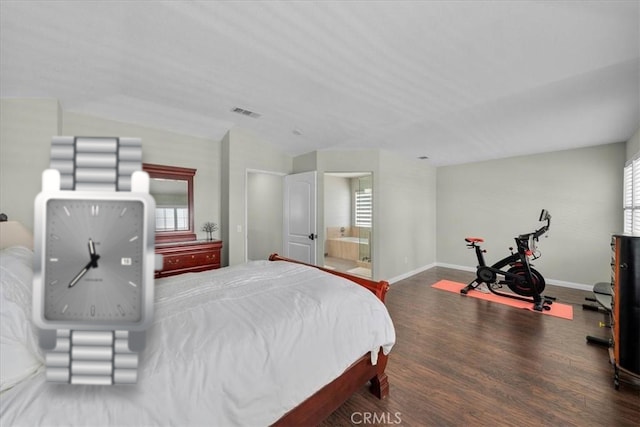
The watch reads **11:37**
